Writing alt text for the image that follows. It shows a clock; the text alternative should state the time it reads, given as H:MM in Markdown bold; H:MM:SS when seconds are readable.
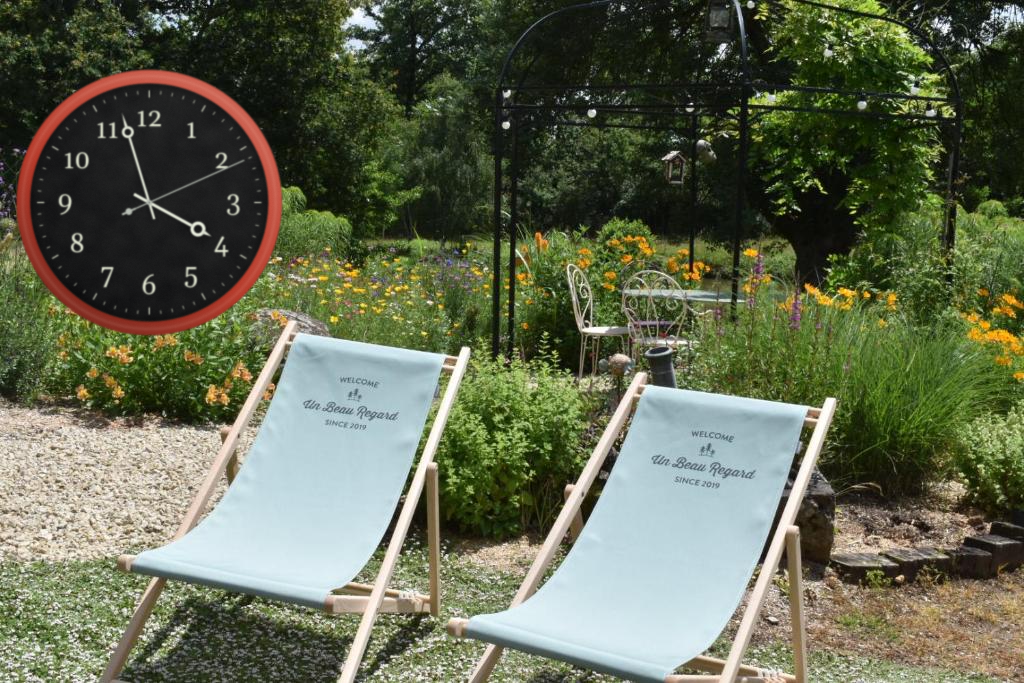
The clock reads **3:57:11**
